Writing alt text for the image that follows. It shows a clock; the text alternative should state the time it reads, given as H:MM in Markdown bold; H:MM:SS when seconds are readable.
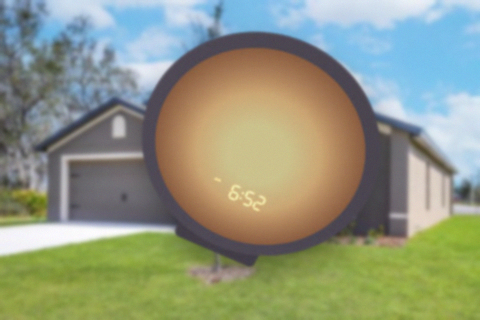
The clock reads **6:52**
